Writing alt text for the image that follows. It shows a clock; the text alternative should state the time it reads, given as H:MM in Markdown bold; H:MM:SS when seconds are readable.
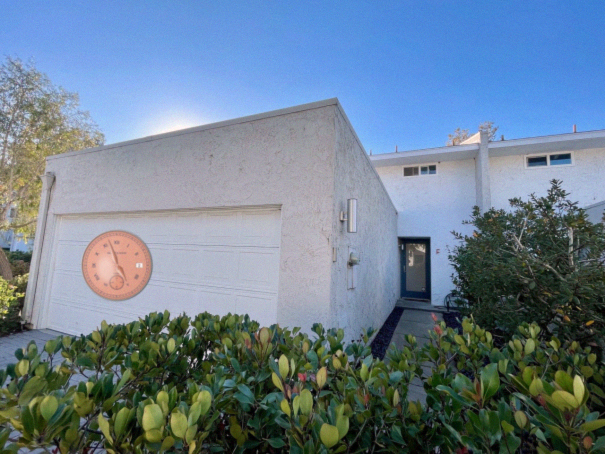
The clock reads **4:57**
